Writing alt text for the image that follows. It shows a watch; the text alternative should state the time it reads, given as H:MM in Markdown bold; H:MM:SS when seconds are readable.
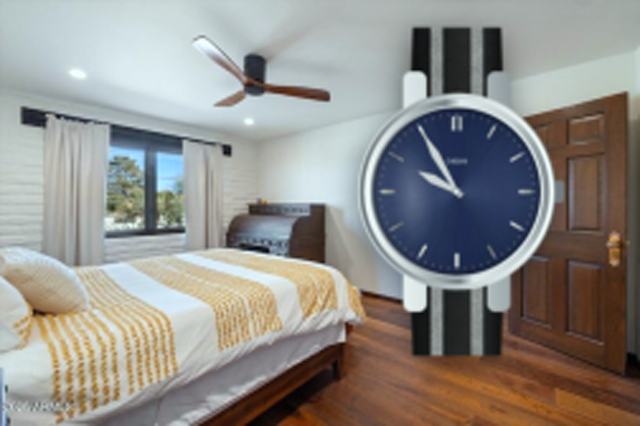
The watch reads **9:55**
